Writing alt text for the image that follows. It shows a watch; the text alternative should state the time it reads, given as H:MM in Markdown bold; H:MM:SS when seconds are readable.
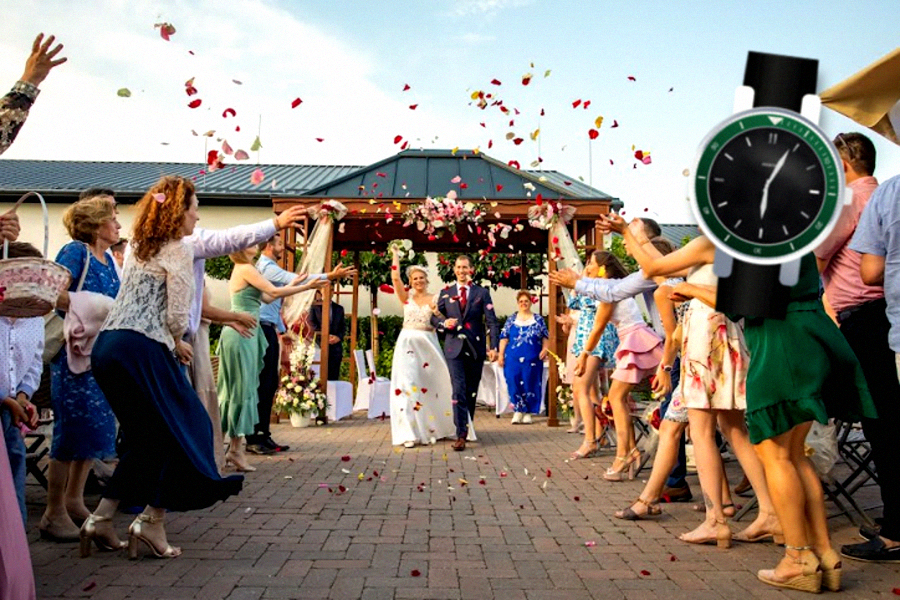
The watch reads **6:04**
